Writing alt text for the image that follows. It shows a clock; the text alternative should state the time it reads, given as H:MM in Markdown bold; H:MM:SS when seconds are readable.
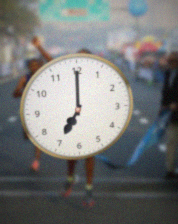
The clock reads **7:00**
